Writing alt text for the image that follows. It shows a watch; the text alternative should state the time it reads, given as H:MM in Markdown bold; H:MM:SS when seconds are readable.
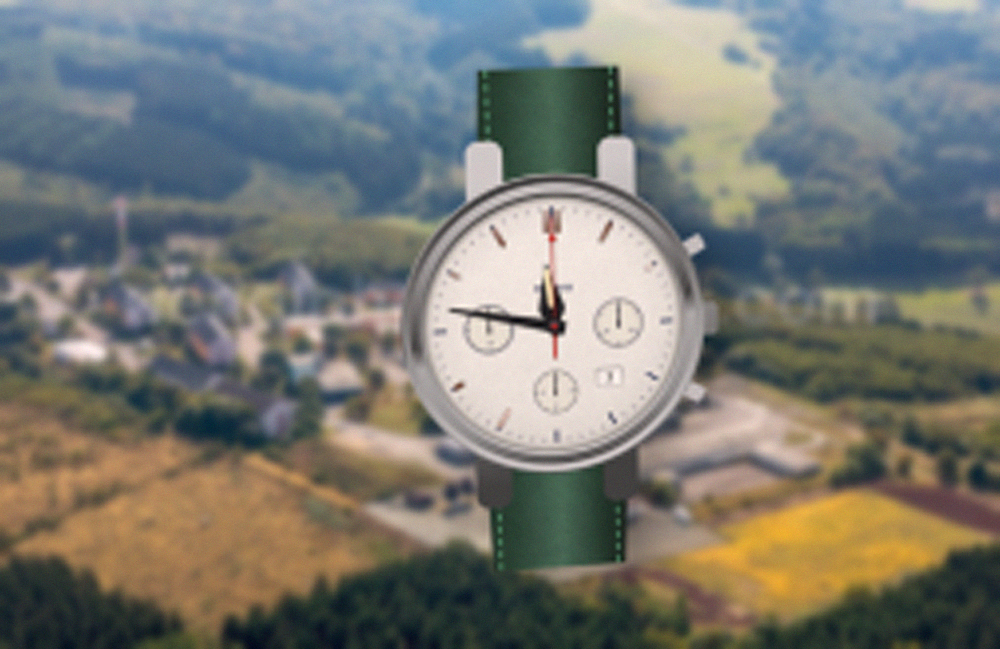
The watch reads **11:47**
